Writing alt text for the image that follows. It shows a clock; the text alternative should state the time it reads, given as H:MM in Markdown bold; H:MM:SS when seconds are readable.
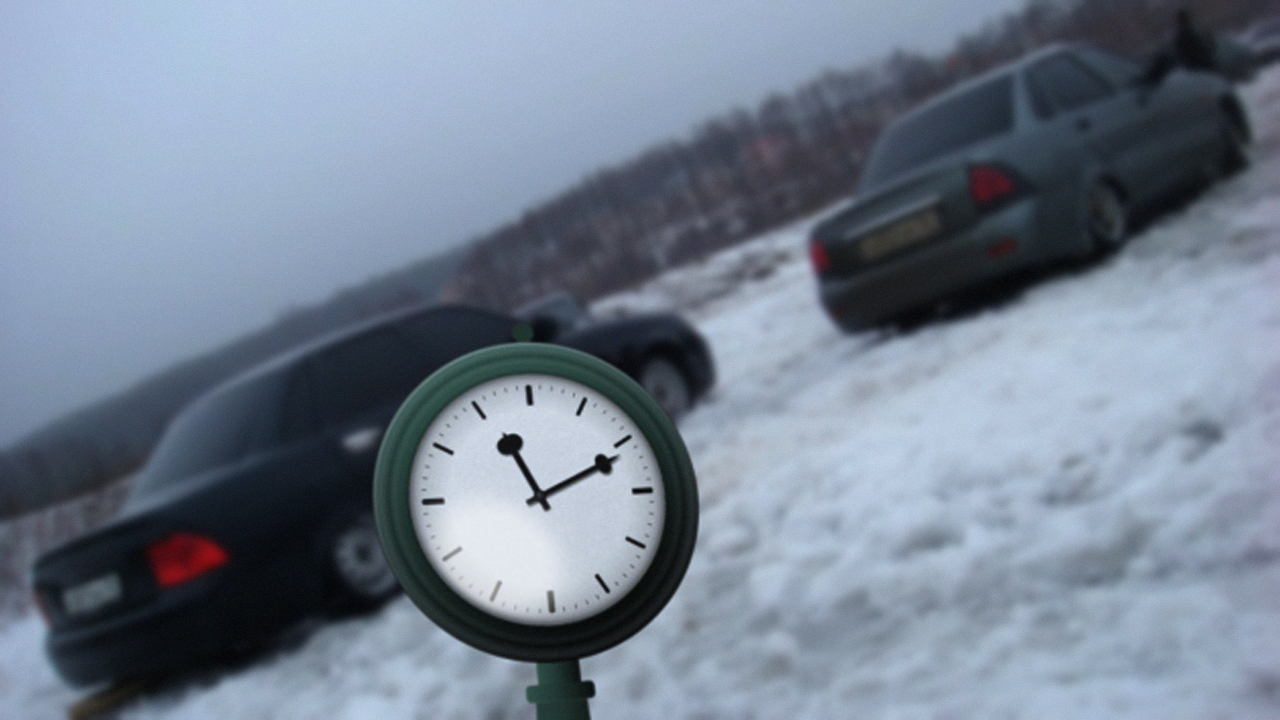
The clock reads **11:11**
